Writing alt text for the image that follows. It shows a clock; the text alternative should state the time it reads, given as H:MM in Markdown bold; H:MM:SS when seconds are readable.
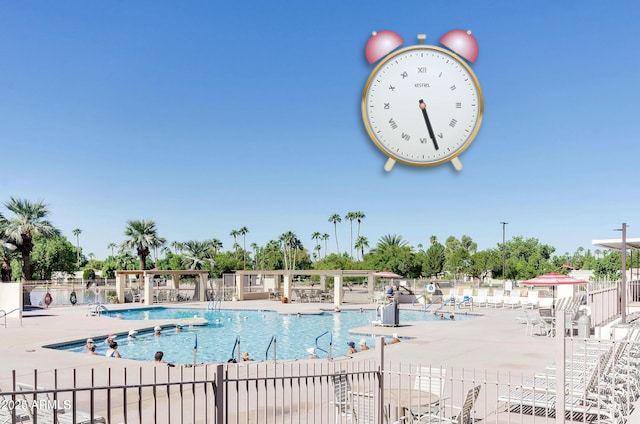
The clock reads **5:27**
